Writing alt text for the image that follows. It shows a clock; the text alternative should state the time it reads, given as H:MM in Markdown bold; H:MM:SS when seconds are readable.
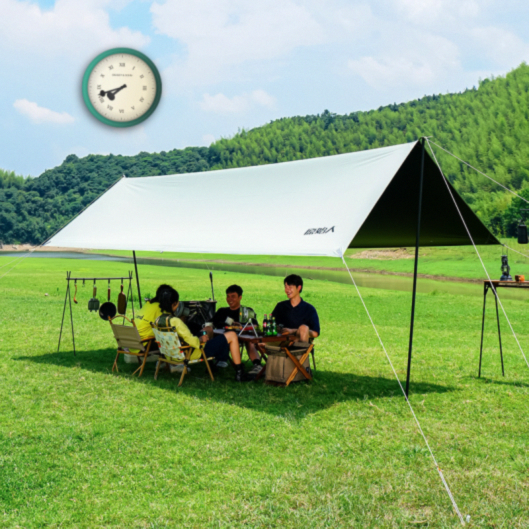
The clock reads **7:42**
